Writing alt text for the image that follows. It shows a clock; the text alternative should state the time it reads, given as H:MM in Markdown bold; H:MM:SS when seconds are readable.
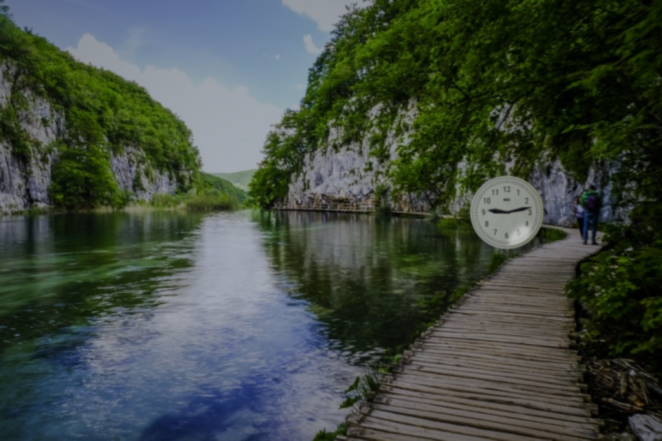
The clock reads **9:13**
